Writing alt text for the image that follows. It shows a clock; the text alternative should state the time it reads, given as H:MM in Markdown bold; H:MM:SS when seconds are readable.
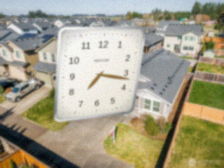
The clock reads **7:17**
